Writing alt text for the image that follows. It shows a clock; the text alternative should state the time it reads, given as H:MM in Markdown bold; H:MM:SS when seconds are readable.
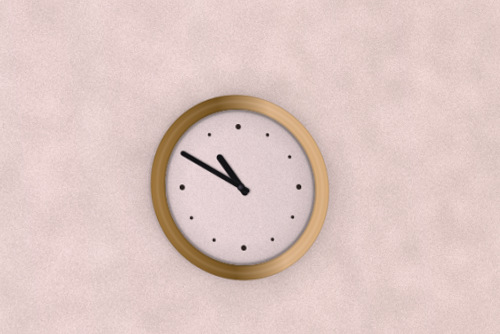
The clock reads **10:50**
